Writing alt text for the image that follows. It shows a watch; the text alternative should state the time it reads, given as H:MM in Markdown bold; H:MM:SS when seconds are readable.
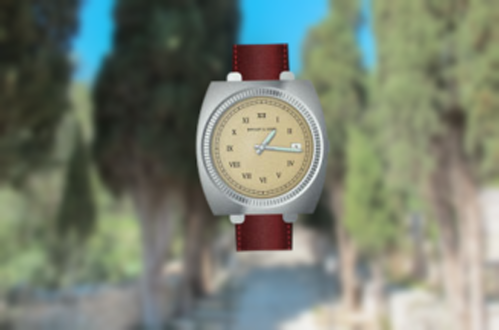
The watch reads **1:16**
